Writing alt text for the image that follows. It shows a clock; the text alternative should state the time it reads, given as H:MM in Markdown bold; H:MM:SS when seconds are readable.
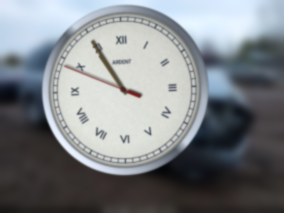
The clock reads **10:54:49**
